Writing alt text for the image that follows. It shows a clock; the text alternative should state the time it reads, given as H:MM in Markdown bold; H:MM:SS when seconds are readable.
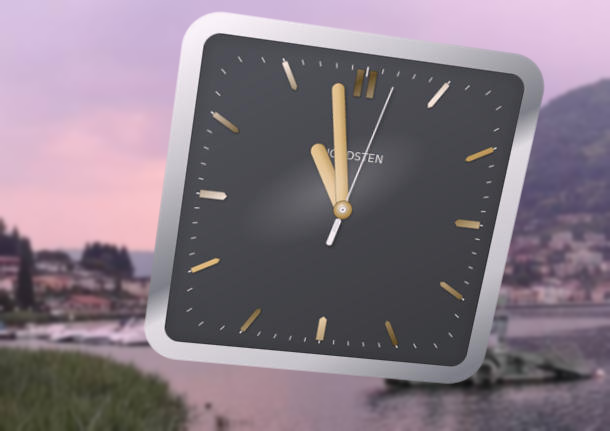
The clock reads **10:58:02**
